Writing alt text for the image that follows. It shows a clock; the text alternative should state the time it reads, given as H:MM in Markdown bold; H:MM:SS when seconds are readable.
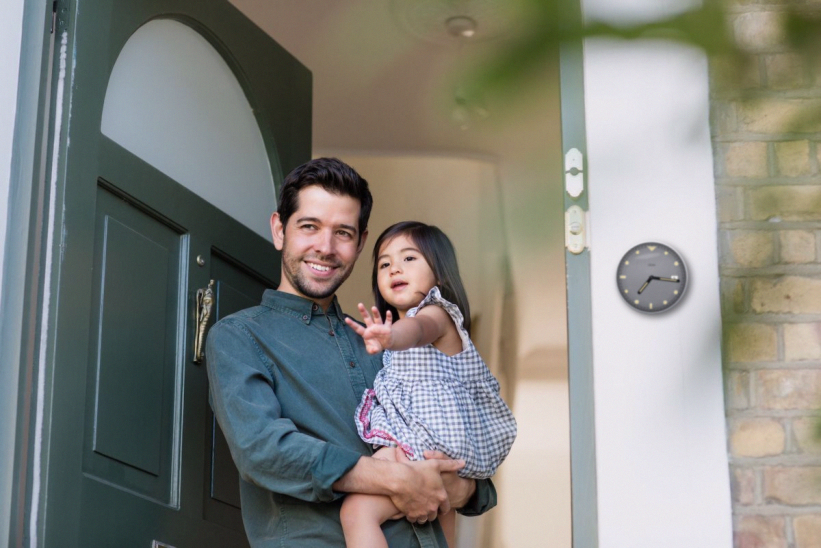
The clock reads **7:16**
